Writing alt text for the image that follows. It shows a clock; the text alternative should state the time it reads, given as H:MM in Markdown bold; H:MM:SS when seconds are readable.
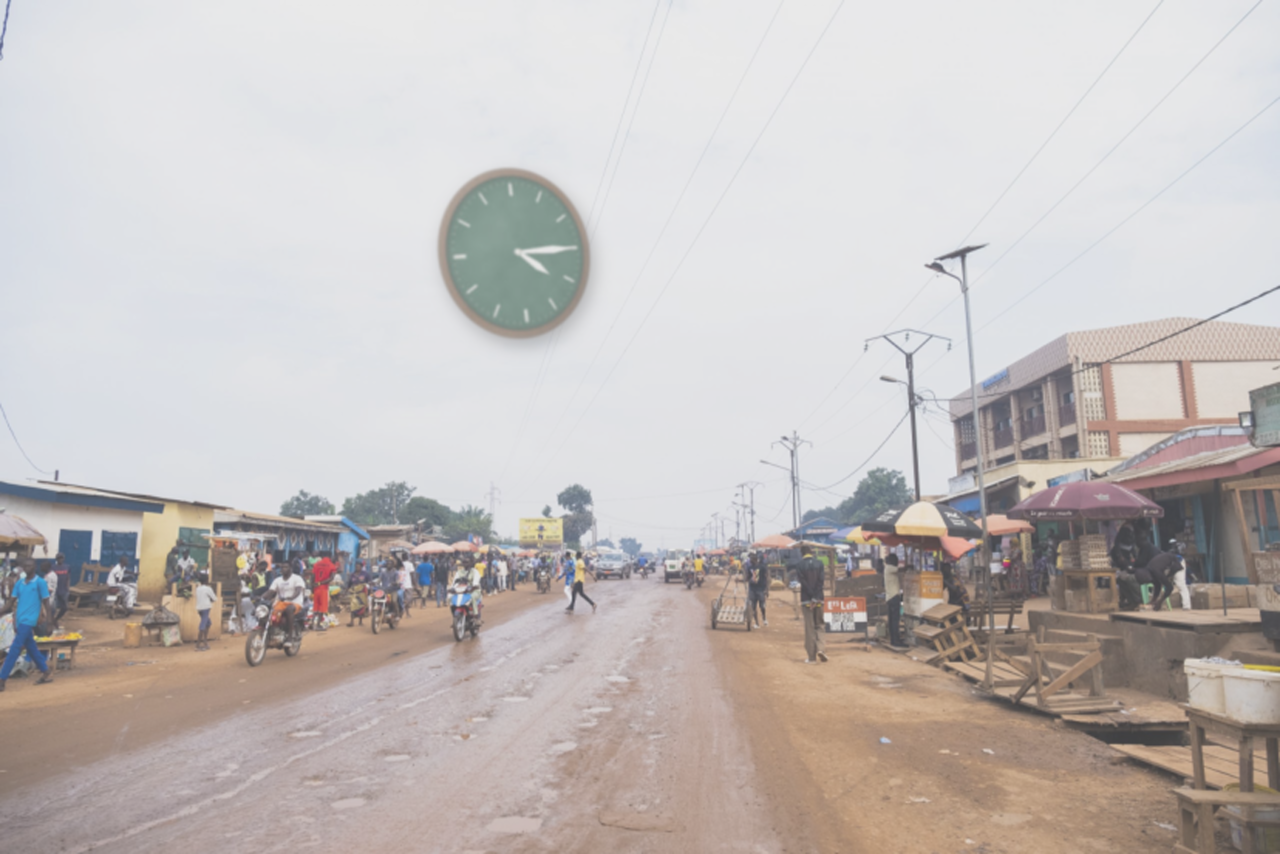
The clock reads **4:15**
